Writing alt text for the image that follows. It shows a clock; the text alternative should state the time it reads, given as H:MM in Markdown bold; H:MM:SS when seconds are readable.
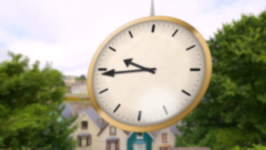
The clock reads **9:44**
